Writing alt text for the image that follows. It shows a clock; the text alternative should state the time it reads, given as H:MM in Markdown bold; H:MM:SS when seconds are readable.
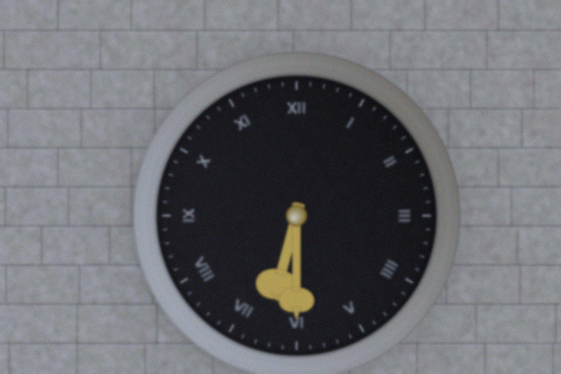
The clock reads **6:30**
